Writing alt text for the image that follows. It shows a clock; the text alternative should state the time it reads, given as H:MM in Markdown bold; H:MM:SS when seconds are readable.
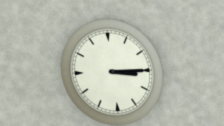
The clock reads **3:15**
